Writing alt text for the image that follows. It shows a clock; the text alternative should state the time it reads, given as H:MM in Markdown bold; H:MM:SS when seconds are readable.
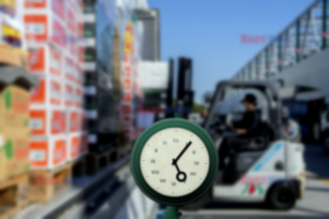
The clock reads **5:06**
